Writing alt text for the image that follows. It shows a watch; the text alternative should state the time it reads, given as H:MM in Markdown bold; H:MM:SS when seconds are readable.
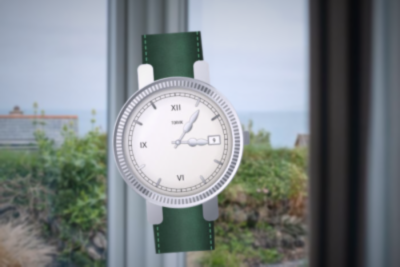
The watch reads **3:06**
